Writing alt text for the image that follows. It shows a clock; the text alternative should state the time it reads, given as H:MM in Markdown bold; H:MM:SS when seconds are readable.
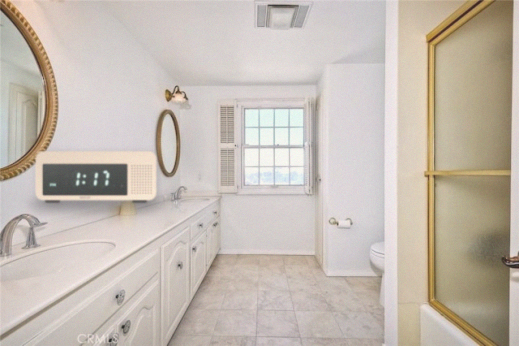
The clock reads **1:17**
